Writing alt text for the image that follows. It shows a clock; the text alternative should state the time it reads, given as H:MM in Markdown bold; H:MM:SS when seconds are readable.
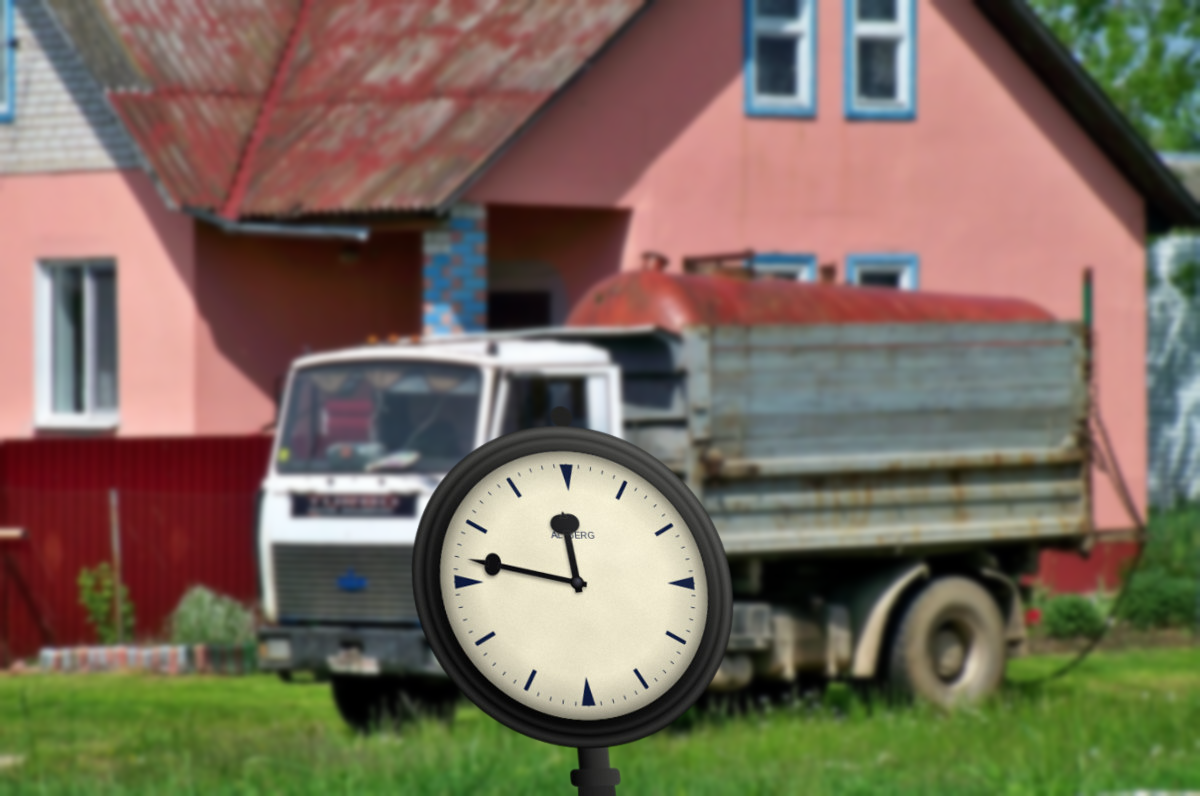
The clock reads **11:47**
